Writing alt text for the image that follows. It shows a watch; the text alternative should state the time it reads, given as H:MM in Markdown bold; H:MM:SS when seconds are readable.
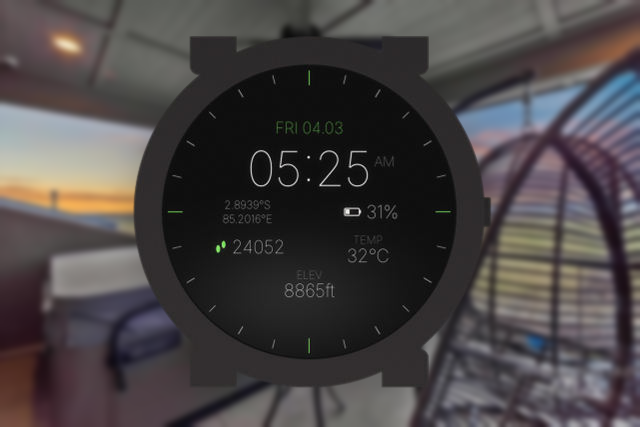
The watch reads **5:25**
